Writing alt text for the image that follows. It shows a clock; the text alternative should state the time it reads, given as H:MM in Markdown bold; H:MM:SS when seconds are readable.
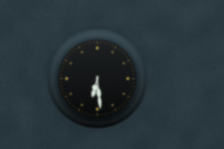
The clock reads **6:29**
